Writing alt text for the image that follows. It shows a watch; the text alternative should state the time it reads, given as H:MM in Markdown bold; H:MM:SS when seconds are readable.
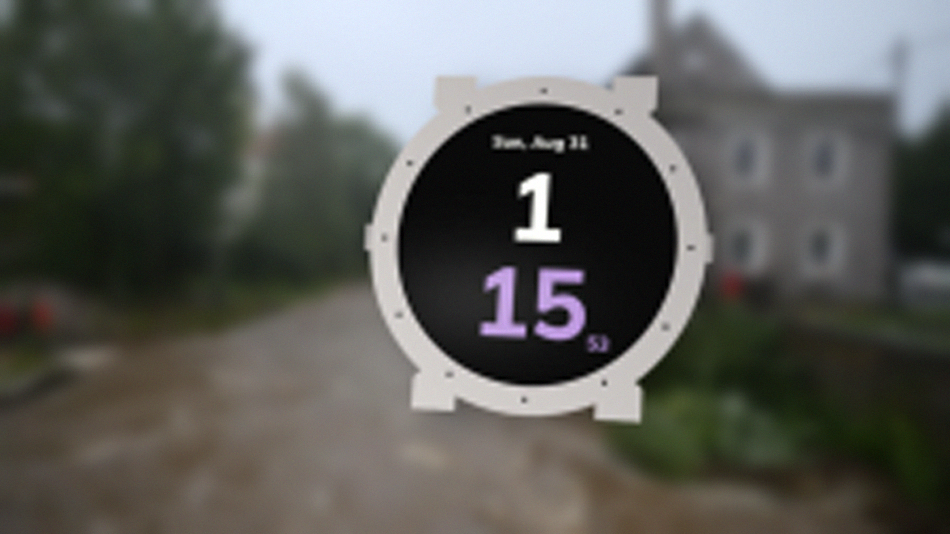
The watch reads **1:15**
